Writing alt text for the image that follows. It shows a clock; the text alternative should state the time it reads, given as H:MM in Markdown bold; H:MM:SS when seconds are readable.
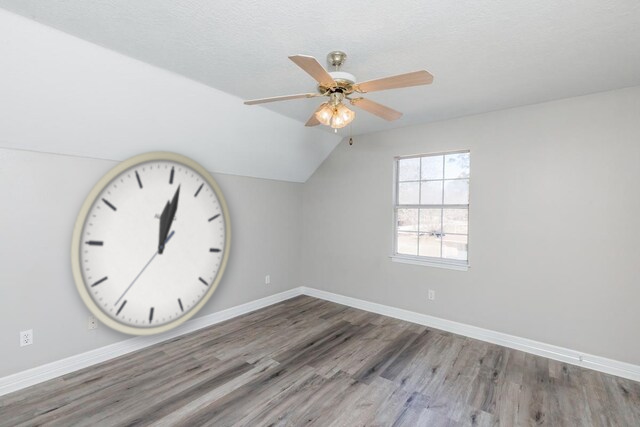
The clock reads **12:01:36**
